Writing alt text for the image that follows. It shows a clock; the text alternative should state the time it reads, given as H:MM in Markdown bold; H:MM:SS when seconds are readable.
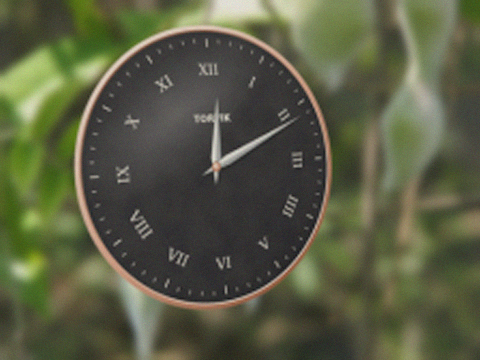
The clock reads **12:11**
